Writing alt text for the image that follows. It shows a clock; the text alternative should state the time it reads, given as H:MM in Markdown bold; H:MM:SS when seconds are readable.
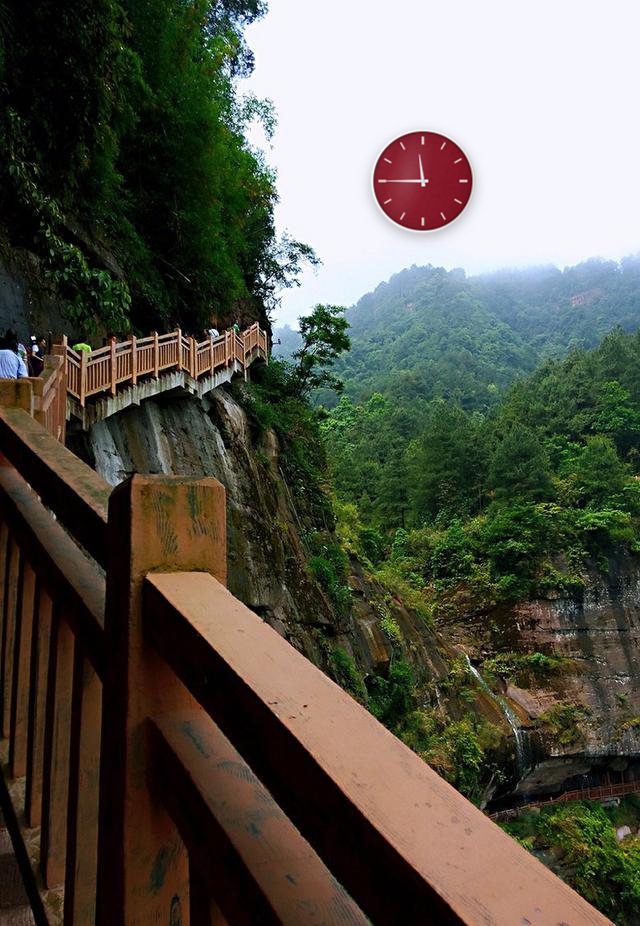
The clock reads **11:45**
